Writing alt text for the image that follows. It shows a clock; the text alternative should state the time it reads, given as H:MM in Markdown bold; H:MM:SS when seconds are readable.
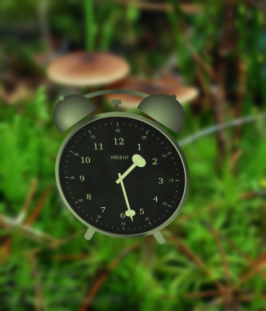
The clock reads **1:28**
